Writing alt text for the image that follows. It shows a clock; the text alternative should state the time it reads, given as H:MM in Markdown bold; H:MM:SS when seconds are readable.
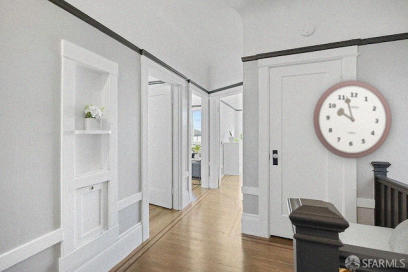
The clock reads **9:57**
